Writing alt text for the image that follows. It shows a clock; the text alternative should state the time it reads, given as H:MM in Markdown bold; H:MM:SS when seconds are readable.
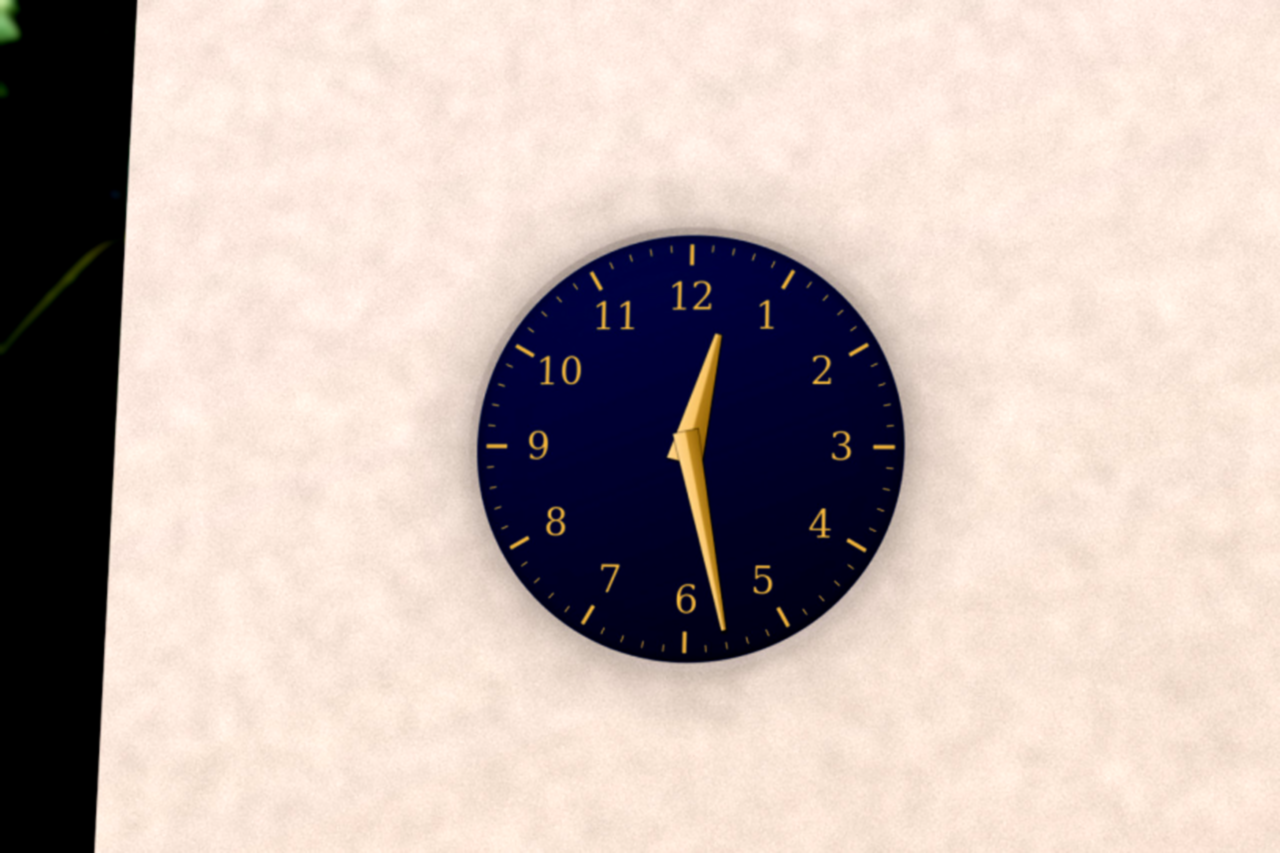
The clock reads **12:28**
